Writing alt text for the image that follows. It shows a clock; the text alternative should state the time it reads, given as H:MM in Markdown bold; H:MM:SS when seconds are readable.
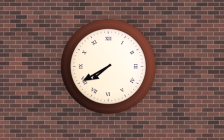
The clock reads **7:40**
